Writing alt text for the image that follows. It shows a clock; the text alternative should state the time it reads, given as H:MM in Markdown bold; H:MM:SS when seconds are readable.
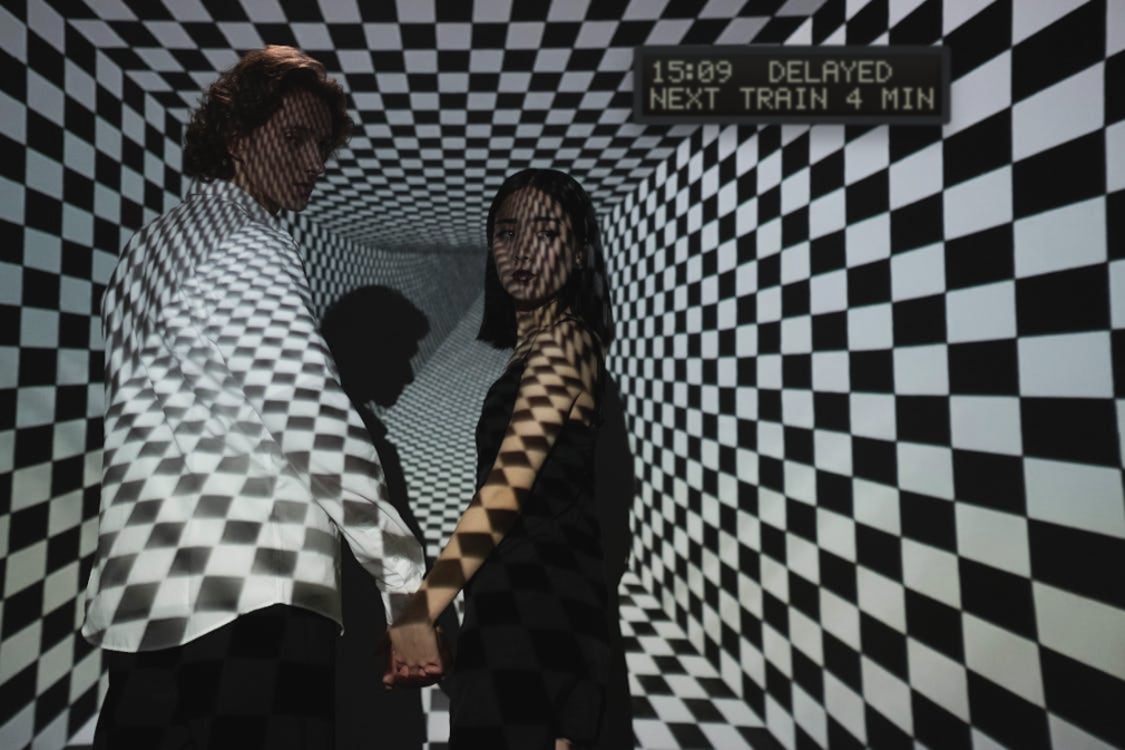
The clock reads **15:09**
